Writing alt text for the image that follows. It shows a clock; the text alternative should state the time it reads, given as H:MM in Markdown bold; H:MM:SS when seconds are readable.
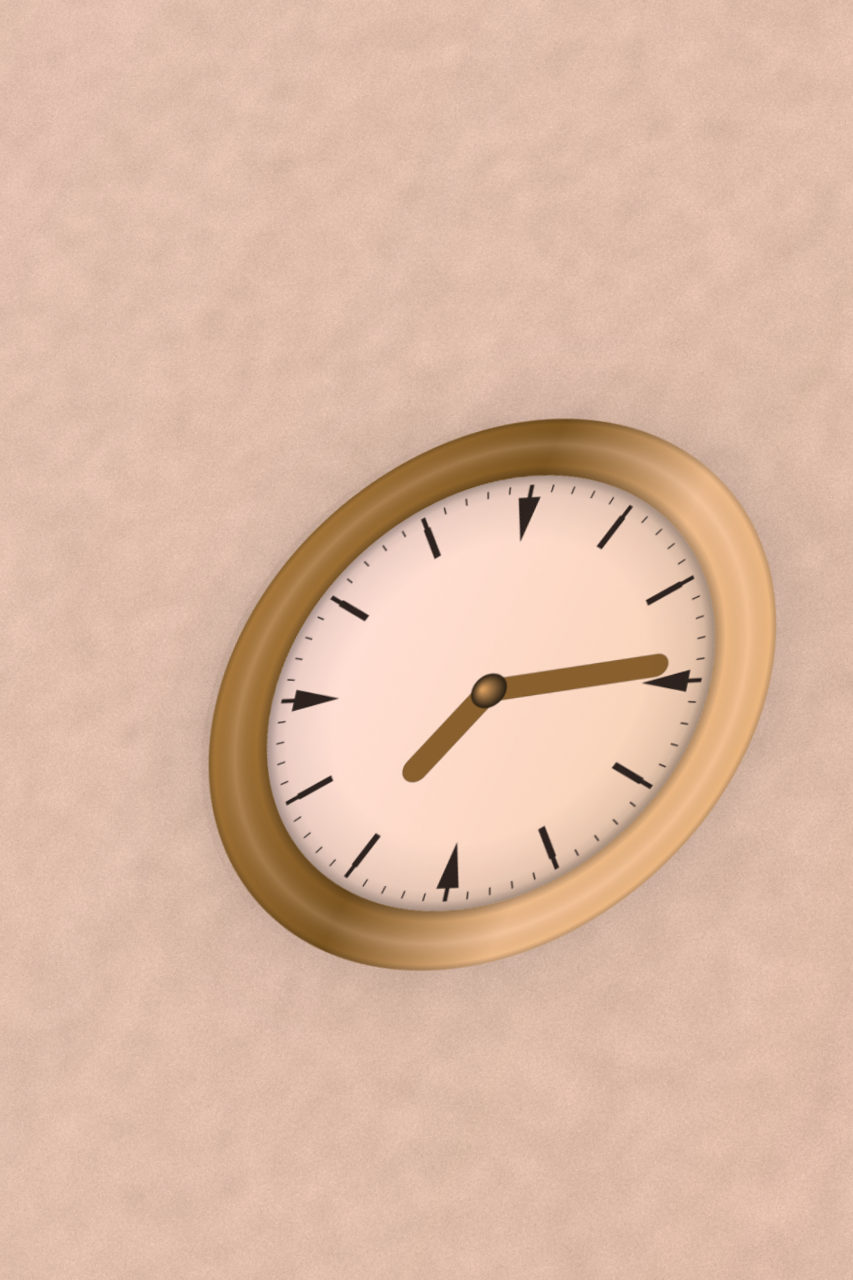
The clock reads **7:14**
